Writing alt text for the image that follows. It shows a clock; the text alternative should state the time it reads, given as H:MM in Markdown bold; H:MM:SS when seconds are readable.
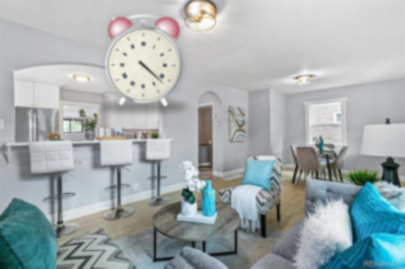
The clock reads **4:22**
